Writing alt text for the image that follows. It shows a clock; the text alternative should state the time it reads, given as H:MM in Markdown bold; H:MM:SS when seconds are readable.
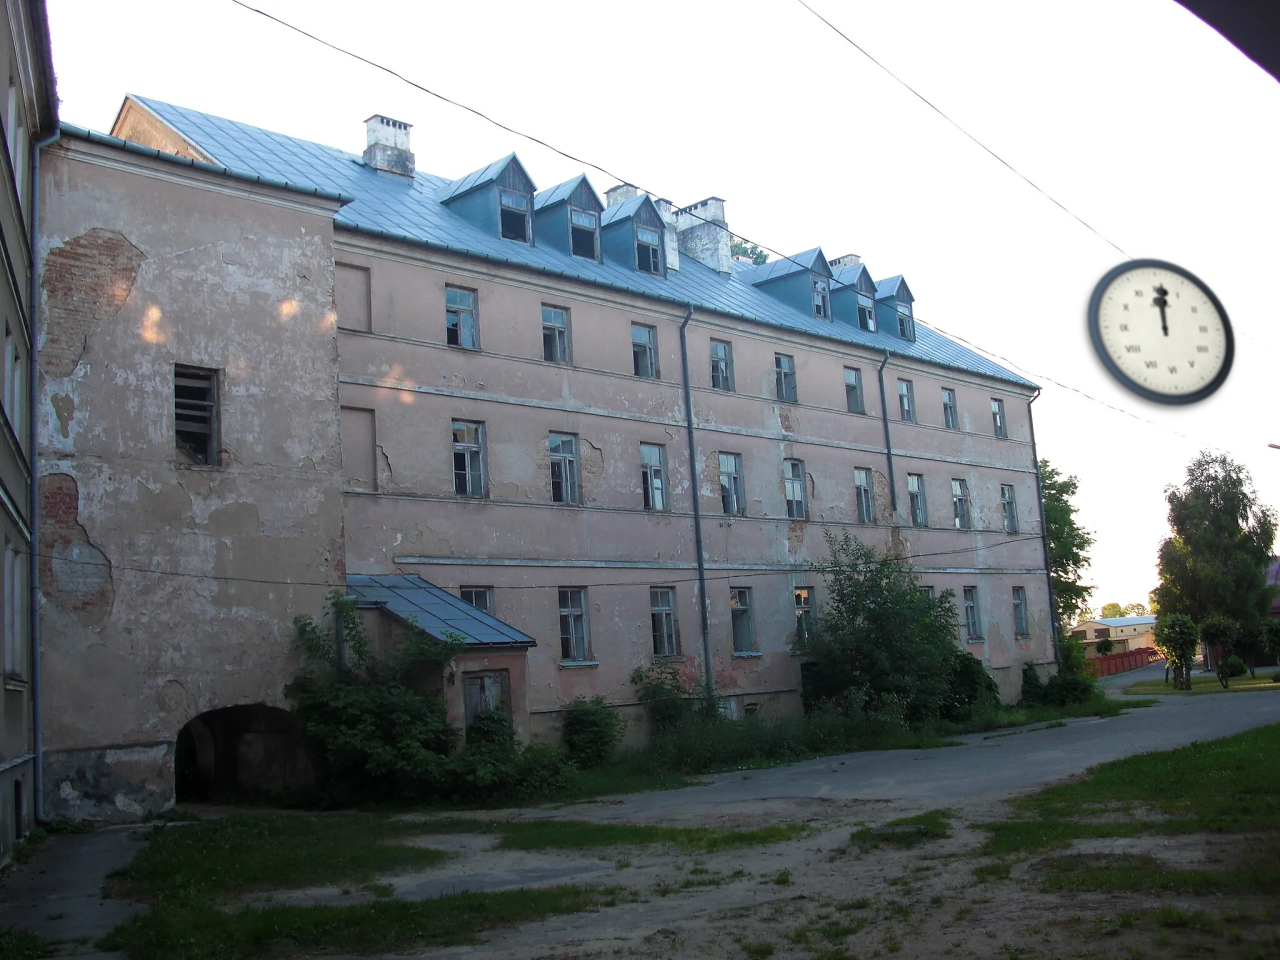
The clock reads **12:01**
